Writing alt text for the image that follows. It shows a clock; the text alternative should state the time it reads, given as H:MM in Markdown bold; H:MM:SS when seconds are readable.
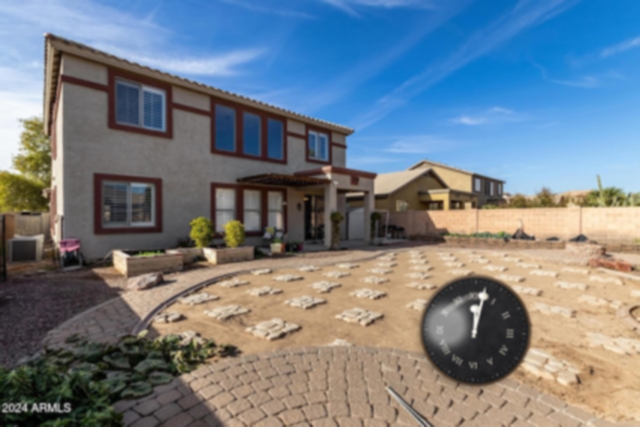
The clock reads **12:02**
